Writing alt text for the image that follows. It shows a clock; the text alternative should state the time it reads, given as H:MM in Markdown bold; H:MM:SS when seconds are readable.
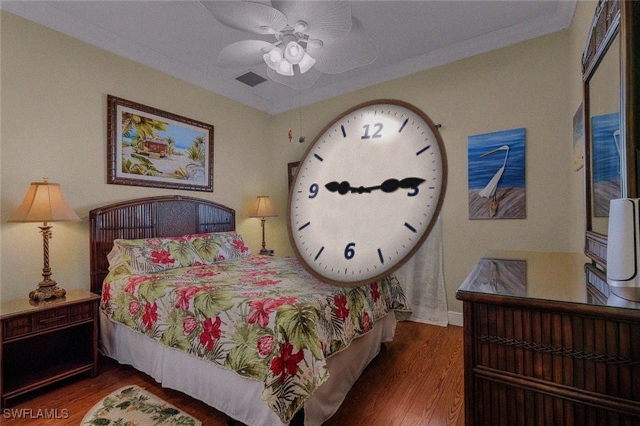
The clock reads **9:14**
